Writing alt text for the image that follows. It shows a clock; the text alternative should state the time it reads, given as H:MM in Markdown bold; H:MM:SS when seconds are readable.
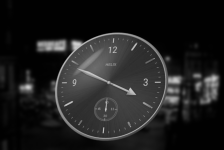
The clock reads **3:49**
